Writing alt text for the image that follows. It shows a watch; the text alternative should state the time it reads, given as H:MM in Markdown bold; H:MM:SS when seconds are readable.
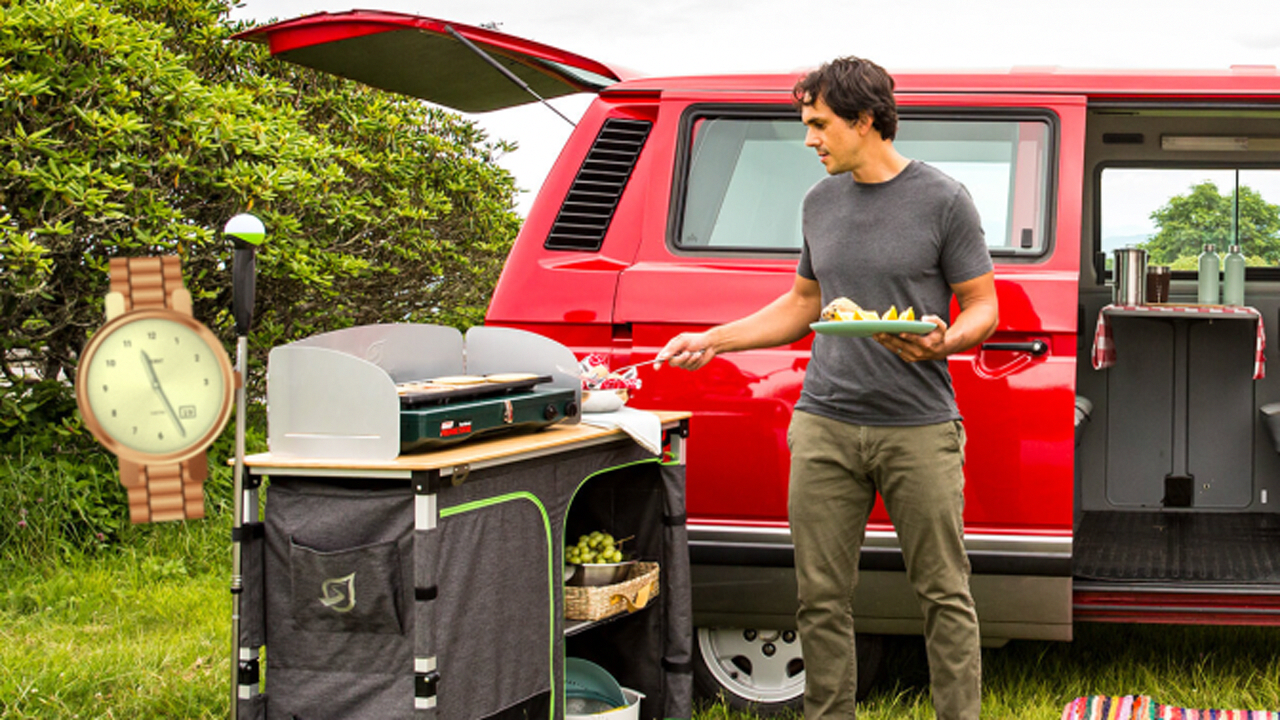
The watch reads **11:26**
